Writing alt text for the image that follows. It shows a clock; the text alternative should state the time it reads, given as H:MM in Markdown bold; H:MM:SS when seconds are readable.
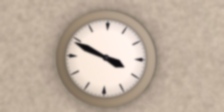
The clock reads **3:49**
